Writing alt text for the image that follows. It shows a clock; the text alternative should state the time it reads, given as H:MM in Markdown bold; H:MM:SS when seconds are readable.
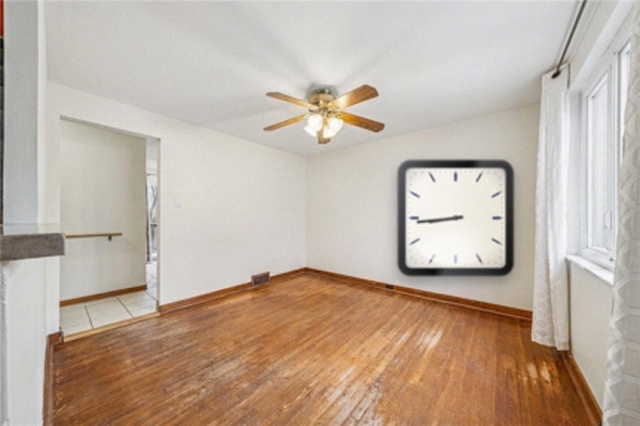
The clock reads **8:44**
